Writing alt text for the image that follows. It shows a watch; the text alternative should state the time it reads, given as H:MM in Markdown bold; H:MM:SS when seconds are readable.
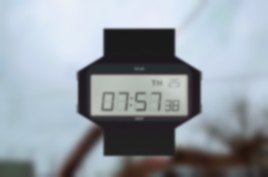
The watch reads **7:57**
